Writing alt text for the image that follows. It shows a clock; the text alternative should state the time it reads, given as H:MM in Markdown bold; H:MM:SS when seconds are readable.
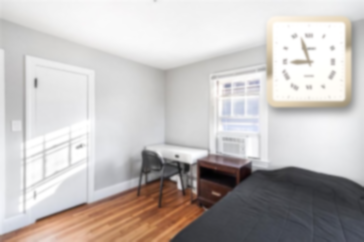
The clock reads **8:57**
